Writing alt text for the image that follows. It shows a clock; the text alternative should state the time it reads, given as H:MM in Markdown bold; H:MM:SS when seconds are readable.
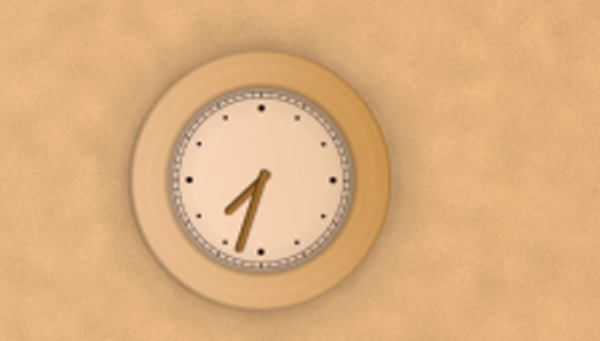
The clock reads **7:33**
